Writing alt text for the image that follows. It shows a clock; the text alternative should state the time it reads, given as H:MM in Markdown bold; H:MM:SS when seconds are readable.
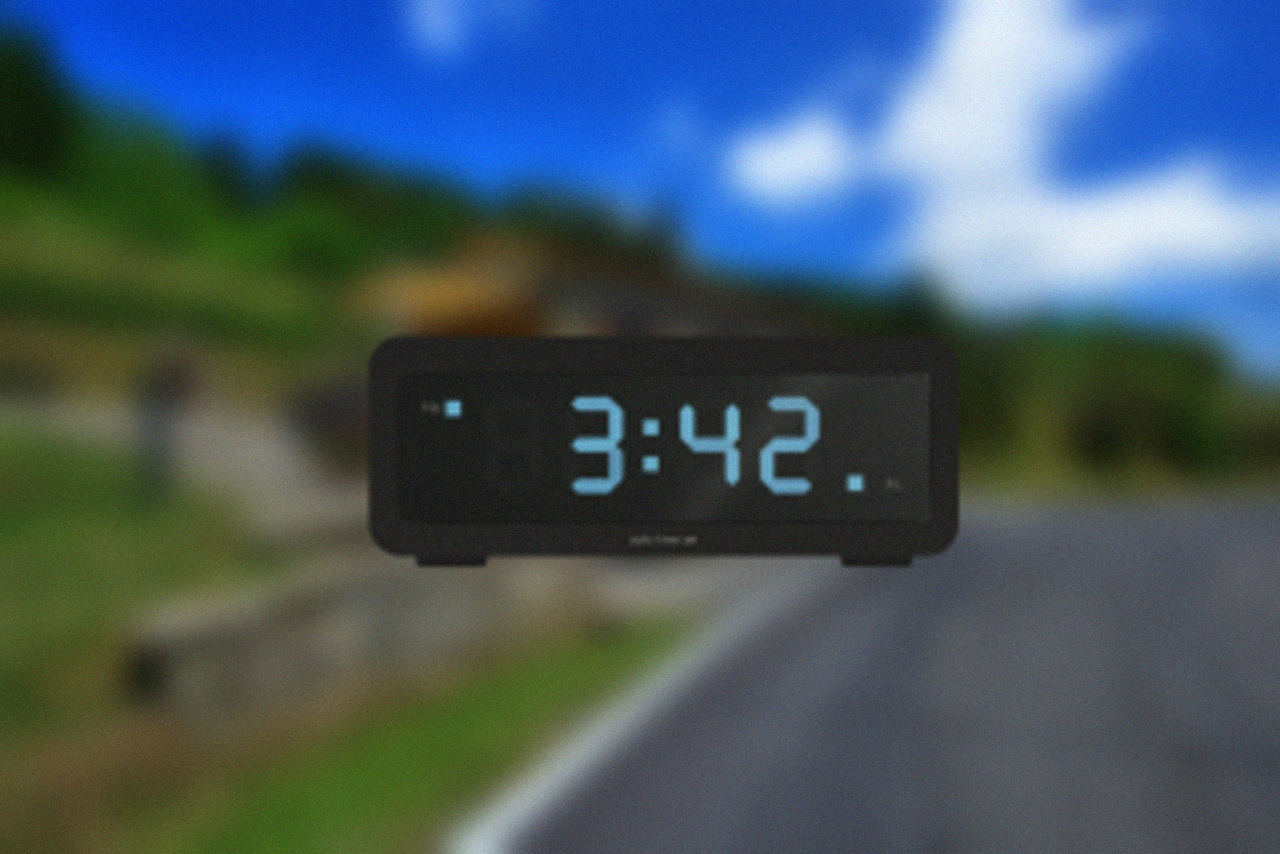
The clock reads **3:42**
